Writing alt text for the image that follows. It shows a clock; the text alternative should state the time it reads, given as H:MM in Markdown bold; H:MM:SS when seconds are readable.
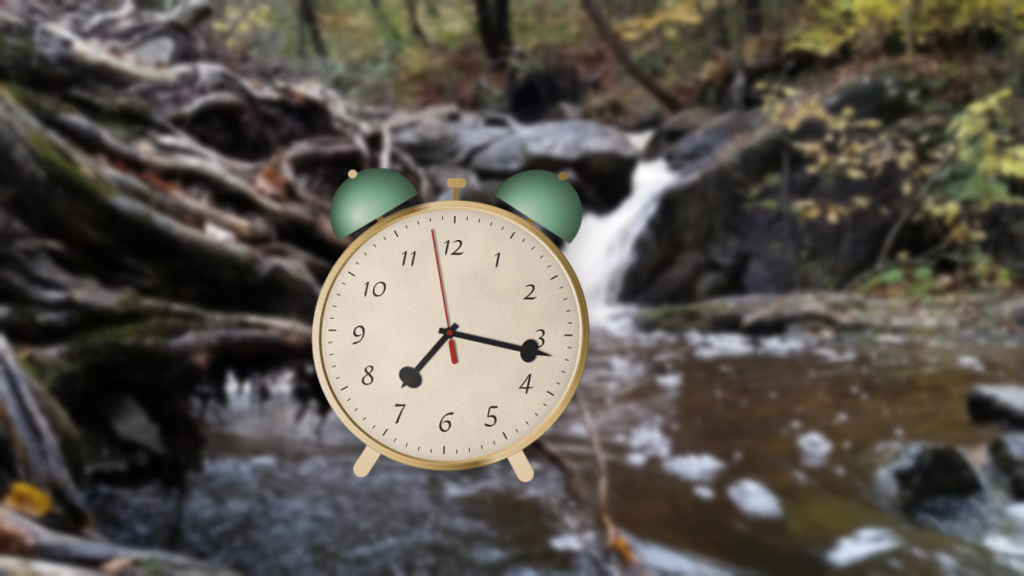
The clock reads **7:16:58**
